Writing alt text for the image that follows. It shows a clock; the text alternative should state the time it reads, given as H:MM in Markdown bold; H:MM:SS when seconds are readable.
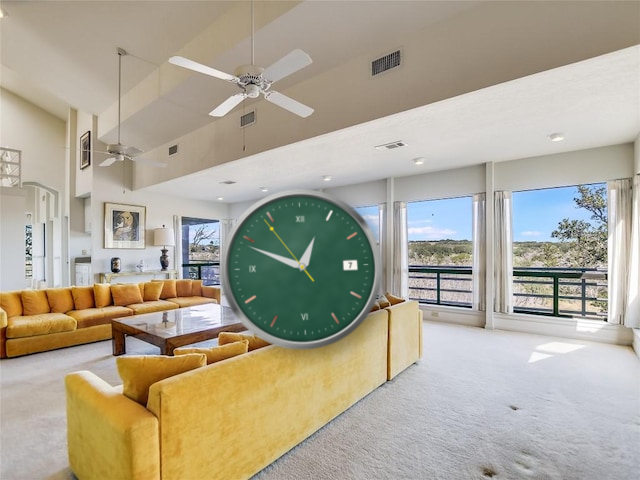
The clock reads **12:48:54**
